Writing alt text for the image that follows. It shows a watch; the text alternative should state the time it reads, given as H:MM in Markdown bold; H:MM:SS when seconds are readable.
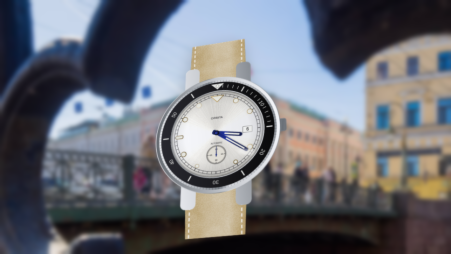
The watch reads **3:21**
